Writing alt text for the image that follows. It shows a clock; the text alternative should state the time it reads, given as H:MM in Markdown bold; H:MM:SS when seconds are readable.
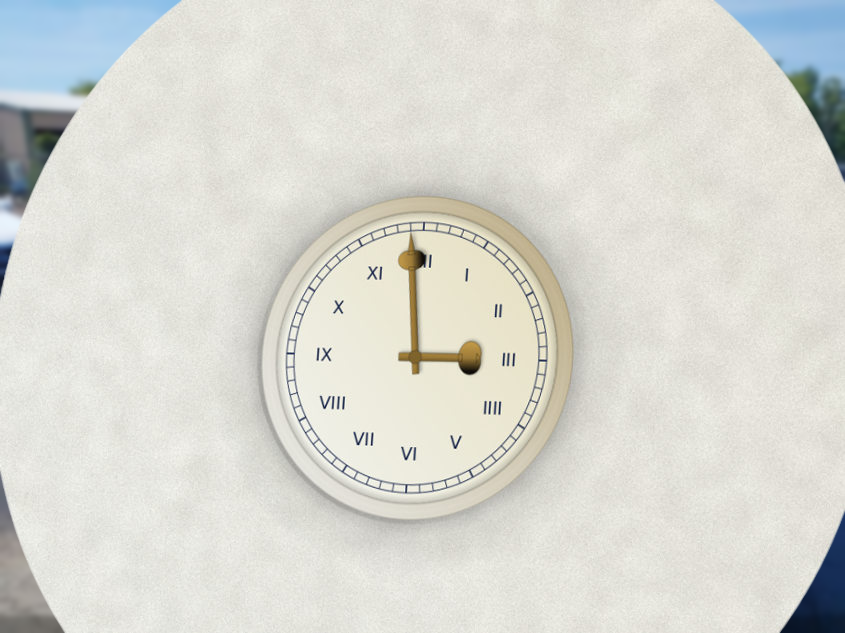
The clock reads **2:59**
